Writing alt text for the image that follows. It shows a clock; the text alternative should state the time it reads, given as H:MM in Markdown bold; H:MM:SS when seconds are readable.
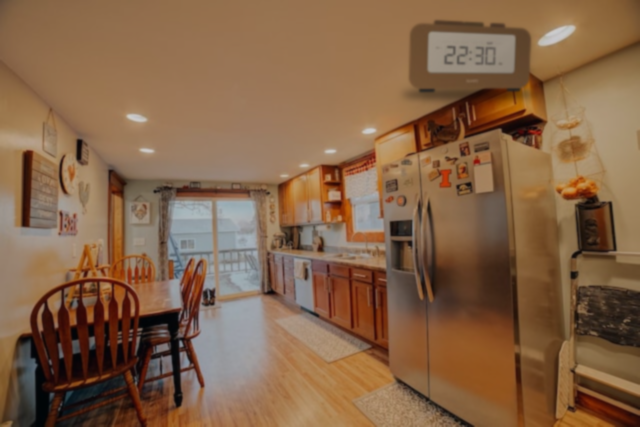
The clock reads **22:30**
